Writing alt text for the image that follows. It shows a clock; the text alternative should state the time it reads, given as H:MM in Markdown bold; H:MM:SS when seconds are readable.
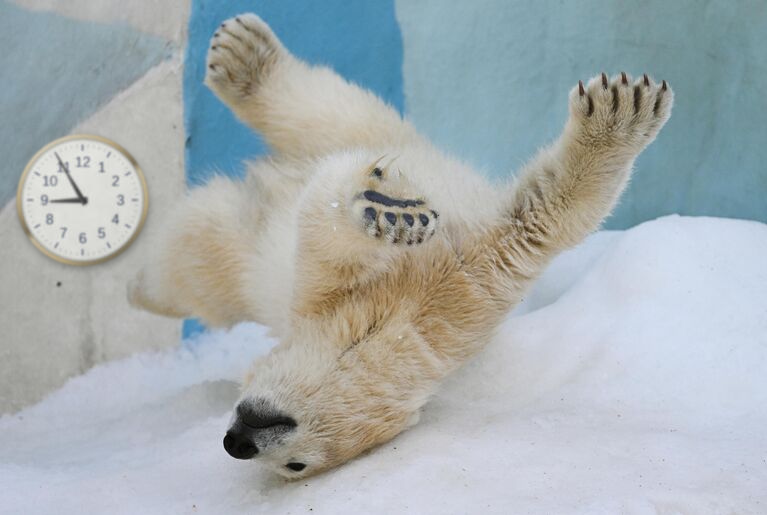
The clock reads **8:55**
